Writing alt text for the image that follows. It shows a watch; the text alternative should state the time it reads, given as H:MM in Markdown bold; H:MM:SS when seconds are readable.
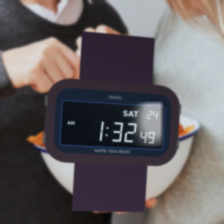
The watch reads **1:32:49**
